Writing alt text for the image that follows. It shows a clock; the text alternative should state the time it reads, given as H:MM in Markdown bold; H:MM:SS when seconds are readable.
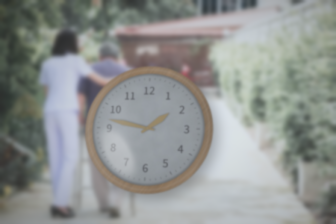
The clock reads **1:47**
